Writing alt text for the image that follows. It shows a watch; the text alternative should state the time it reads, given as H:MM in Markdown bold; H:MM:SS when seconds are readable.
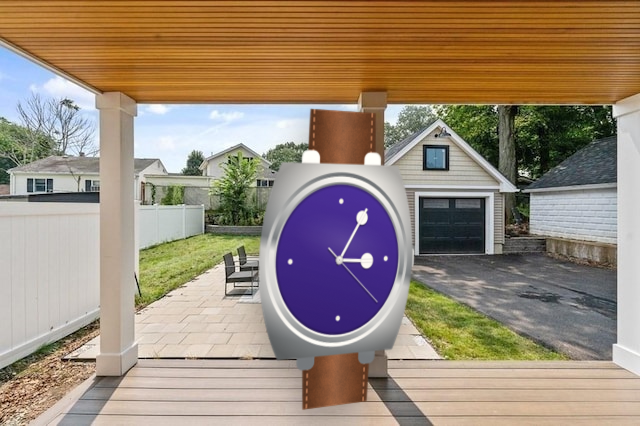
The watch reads **3:05:22**
